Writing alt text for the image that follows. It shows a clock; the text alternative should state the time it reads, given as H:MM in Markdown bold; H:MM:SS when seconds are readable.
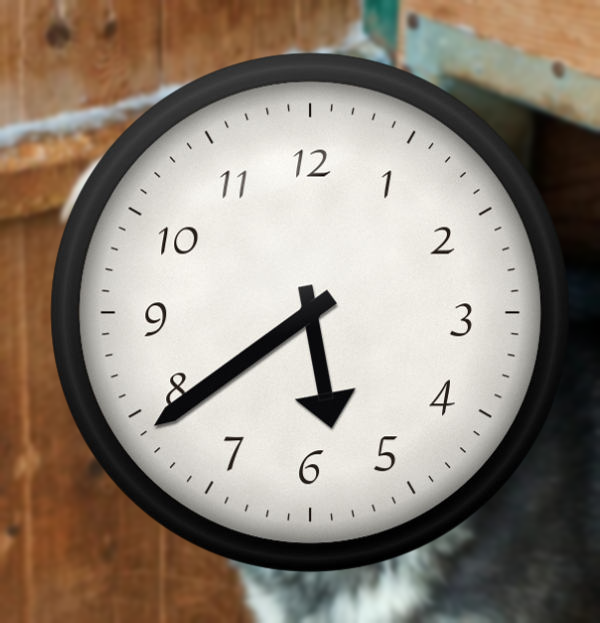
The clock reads **5:39**
